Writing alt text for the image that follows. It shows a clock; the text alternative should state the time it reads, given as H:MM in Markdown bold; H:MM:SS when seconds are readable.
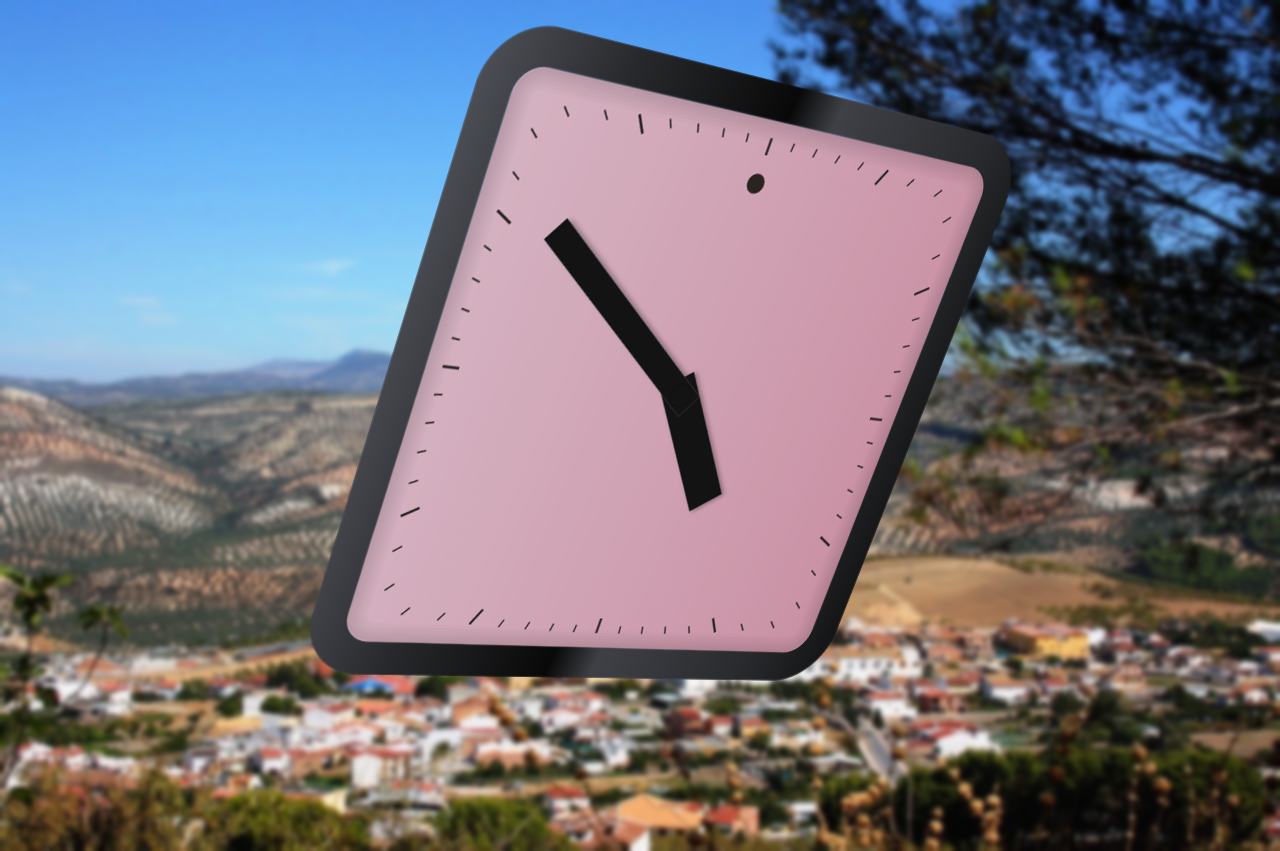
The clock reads **4:51**
